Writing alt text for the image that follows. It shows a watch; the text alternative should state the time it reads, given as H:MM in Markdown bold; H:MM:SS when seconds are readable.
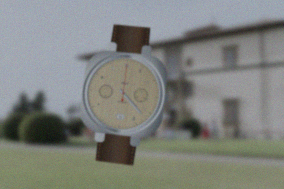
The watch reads **4:22**
